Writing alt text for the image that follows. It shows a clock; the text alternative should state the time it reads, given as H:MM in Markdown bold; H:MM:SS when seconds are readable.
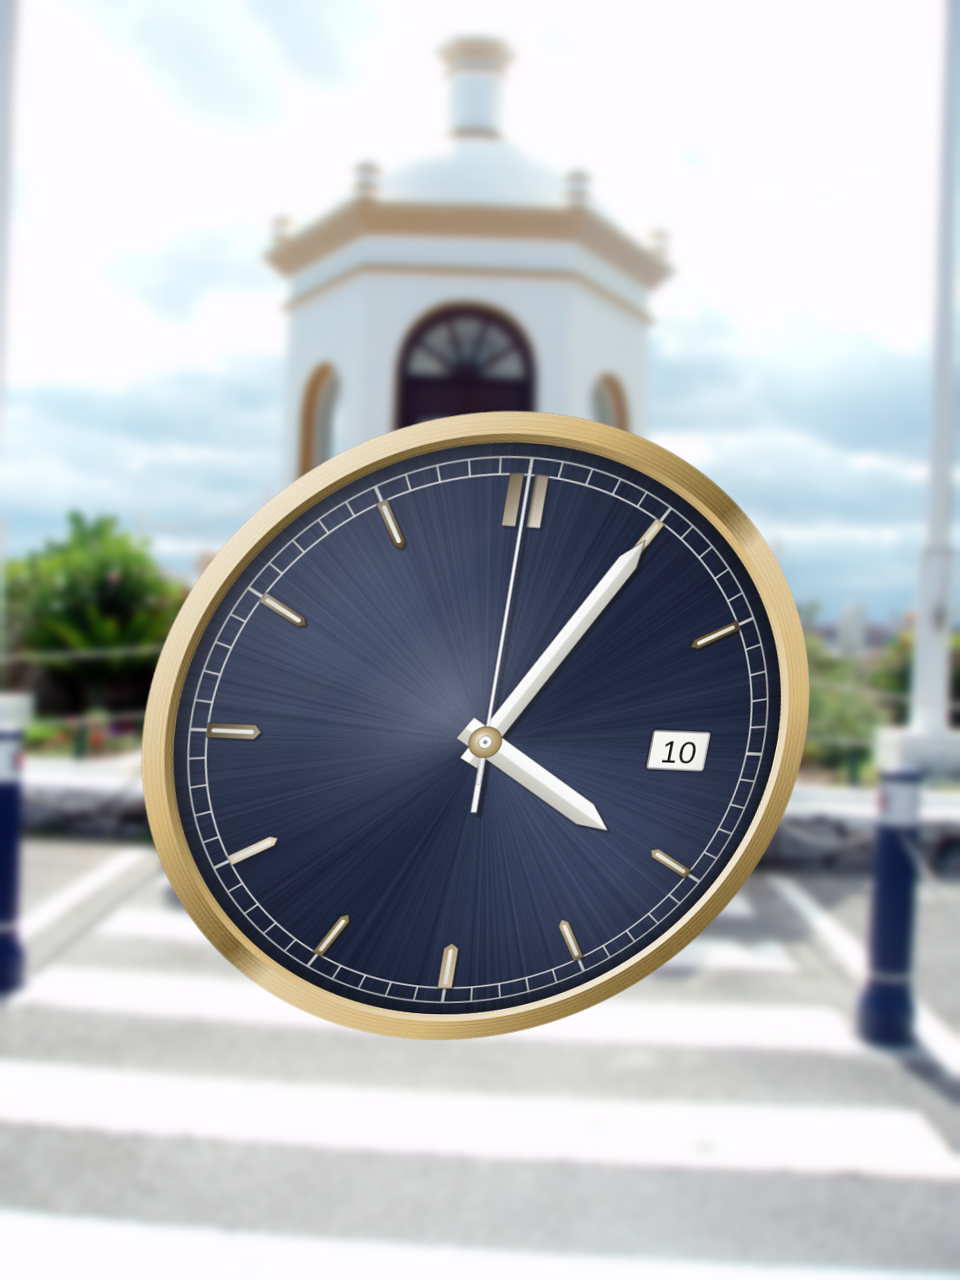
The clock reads **4:05:00**
